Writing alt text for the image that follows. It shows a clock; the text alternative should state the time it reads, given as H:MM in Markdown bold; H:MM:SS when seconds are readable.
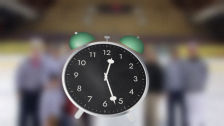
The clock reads **12:27**
